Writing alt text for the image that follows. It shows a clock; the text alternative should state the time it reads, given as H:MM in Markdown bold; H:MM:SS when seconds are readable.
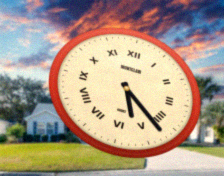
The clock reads **5:22**
